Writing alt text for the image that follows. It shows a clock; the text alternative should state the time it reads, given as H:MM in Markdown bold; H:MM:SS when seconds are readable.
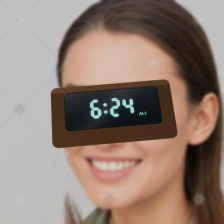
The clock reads **6:24**
